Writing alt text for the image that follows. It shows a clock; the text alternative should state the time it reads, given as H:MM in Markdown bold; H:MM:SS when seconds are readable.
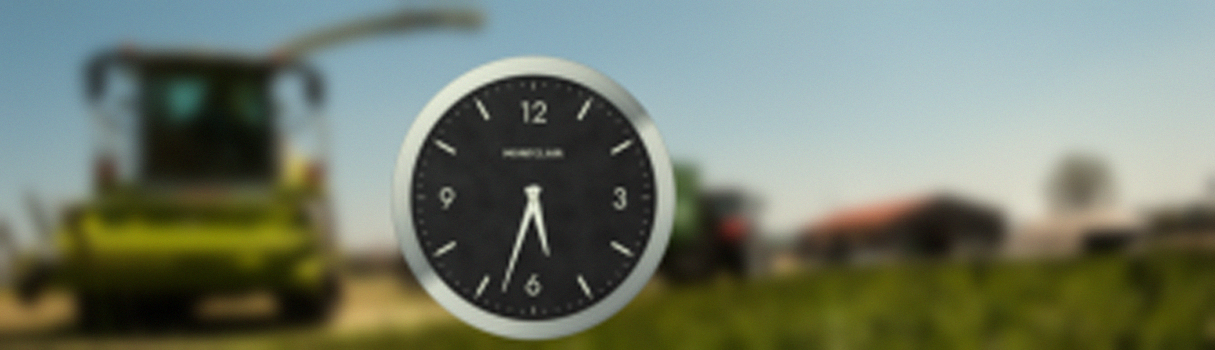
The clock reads **5:33**
